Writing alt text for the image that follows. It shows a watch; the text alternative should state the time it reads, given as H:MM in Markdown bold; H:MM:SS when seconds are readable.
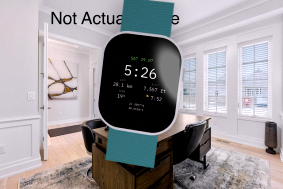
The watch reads **5:26**
